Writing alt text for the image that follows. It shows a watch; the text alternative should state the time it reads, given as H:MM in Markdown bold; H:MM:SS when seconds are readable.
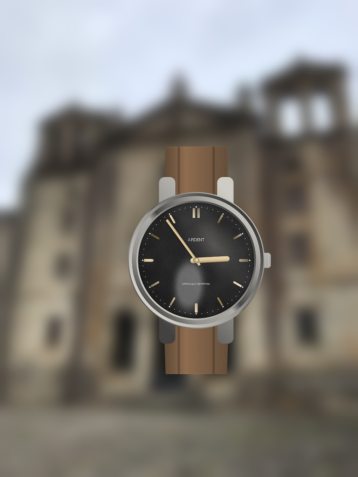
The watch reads **2:54**
